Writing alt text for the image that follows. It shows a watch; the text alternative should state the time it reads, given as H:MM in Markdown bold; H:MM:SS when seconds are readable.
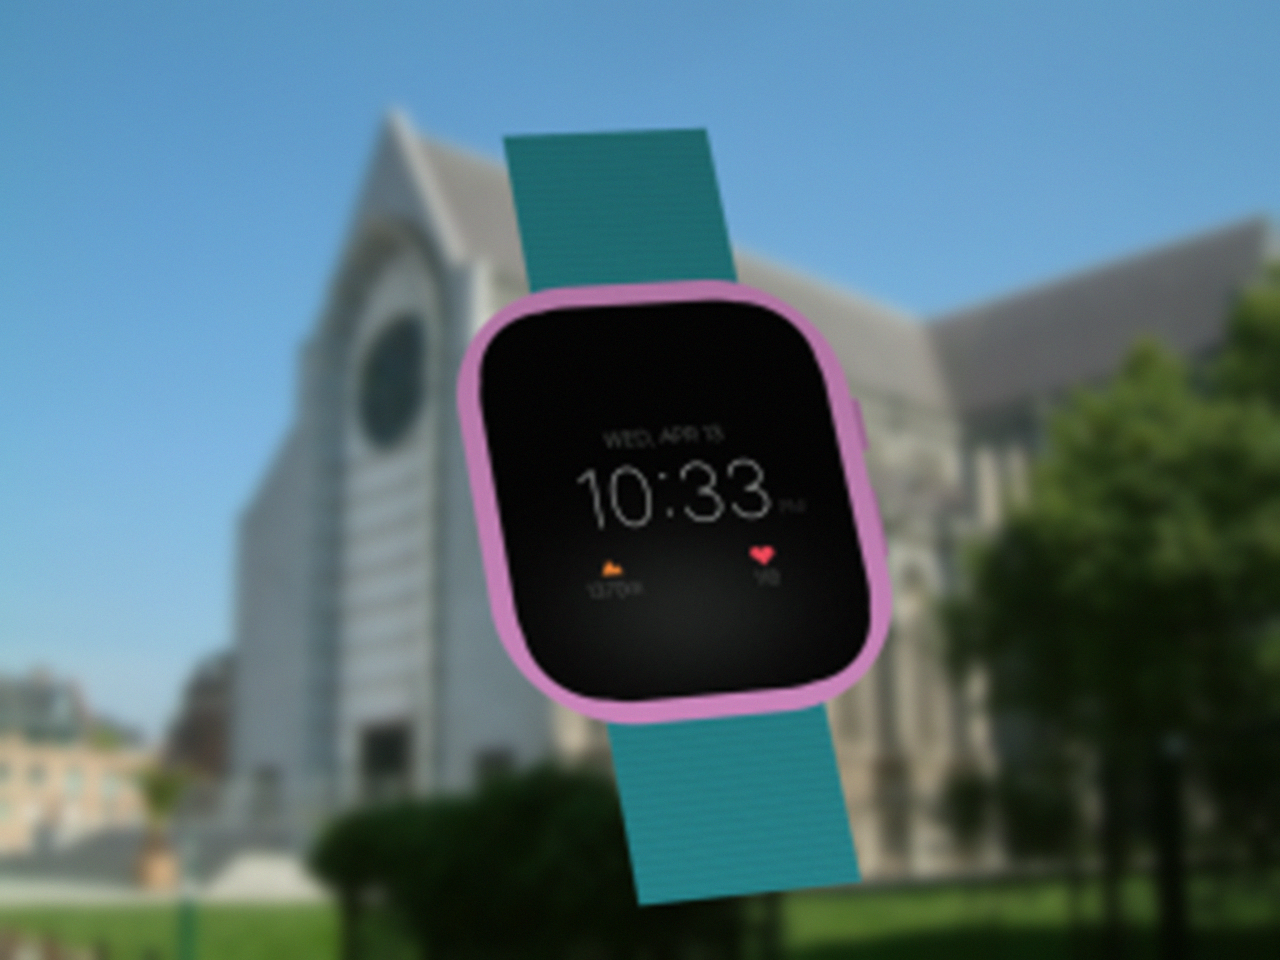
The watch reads **10:33**
